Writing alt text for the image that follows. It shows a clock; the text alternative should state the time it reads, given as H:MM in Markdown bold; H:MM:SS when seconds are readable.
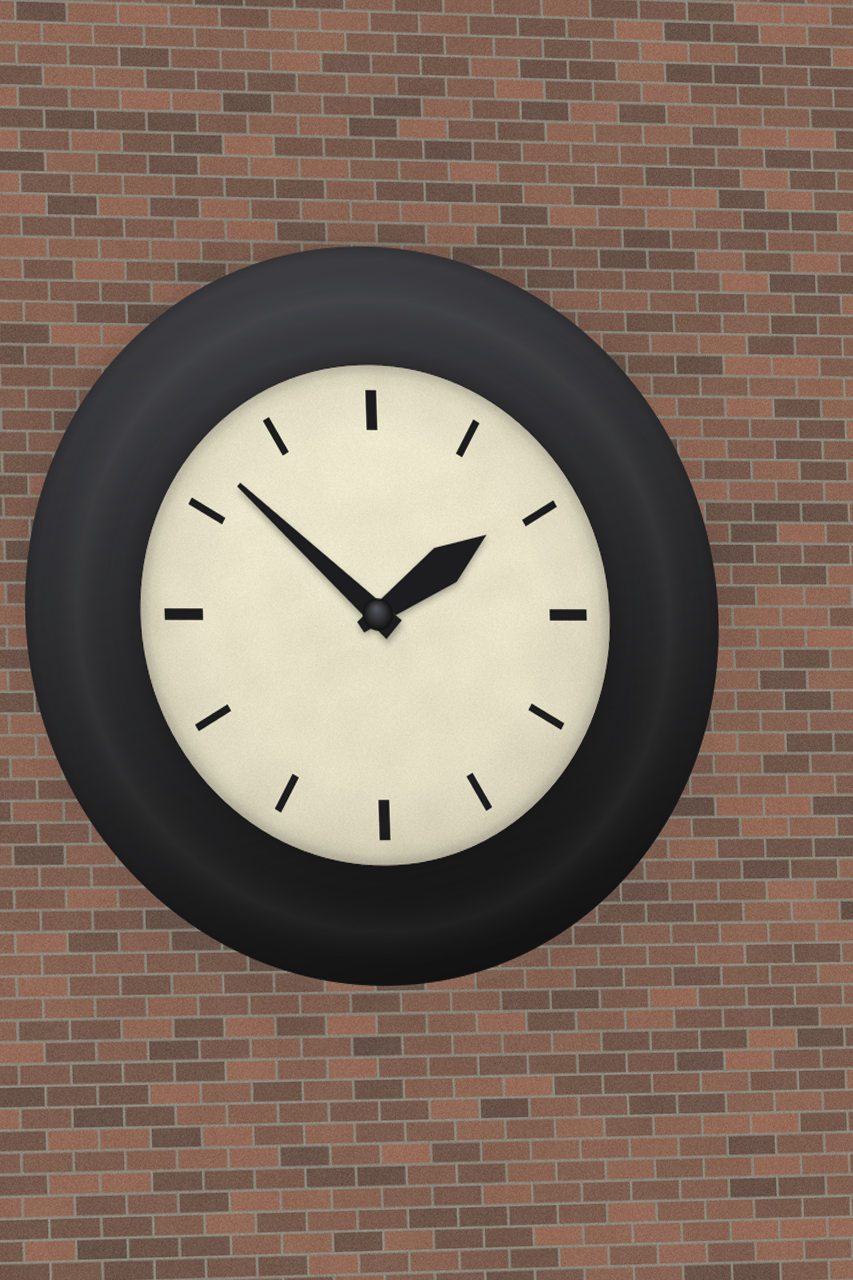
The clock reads **1:52**
